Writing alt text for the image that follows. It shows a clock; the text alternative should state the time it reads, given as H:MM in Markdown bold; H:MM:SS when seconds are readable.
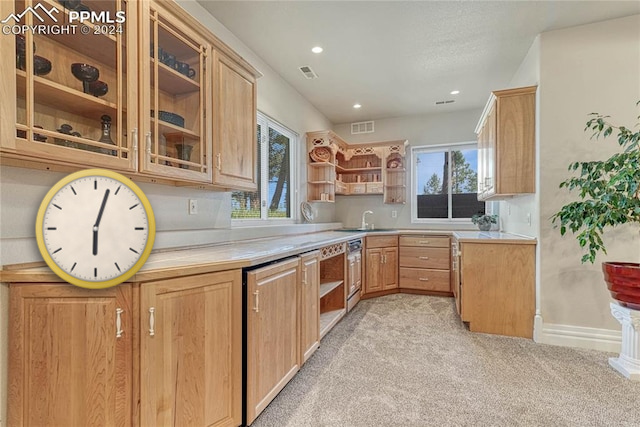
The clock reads **6:03**
